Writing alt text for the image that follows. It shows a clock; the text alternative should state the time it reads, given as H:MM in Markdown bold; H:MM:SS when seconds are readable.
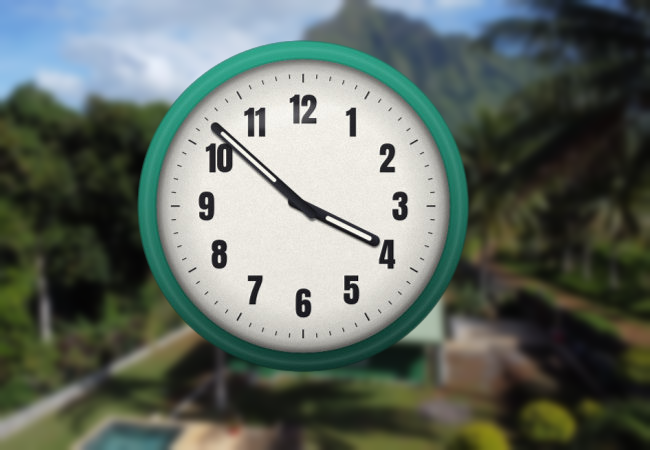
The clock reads **3:52**
